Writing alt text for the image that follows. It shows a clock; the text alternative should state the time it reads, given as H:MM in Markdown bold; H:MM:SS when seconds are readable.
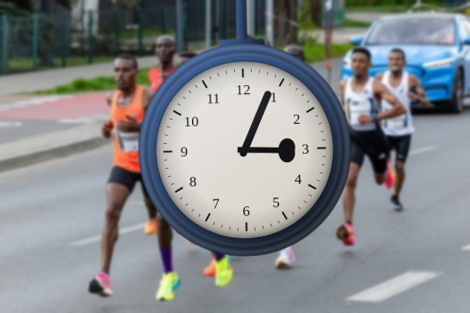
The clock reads **3:04**
